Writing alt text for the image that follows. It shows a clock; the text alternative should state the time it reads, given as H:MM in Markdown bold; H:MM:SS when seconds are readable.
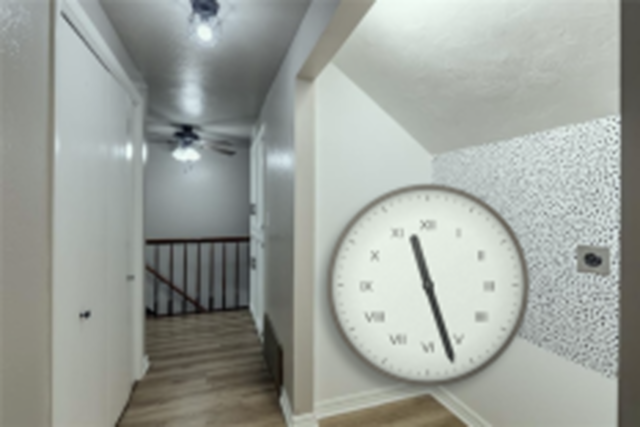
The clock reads **11:27**
